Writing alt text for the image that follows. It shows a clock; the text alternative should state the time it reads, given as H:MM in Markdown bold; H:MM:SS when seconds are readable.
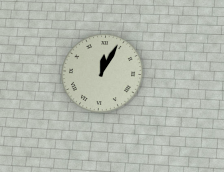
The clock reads **12:04**
